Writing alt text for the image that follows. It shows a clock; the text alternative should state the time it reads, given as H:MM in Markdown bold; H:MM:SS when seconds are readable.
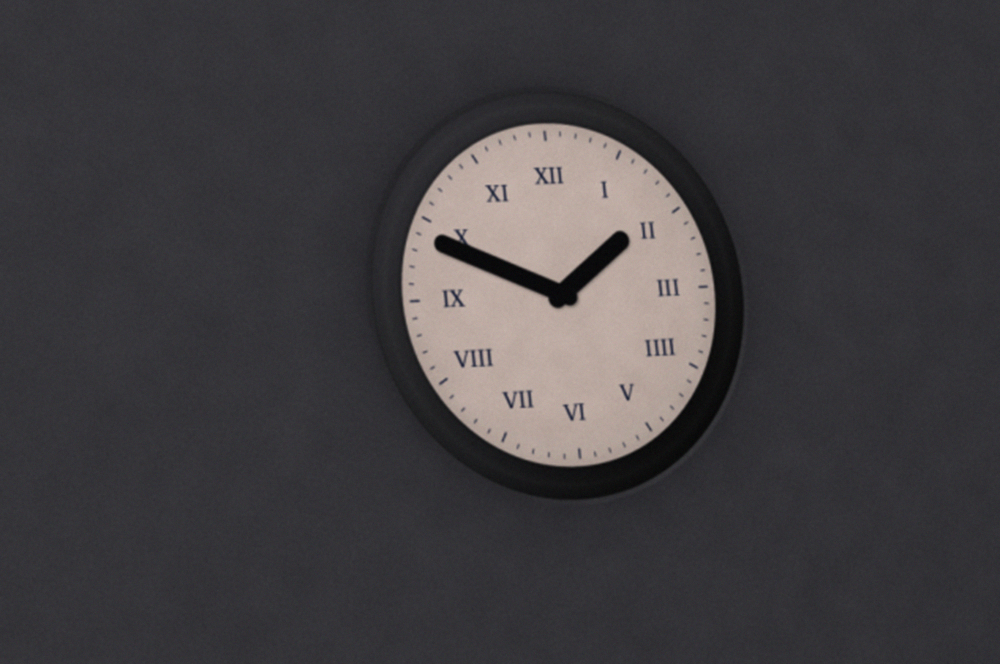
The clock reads **1:49**
